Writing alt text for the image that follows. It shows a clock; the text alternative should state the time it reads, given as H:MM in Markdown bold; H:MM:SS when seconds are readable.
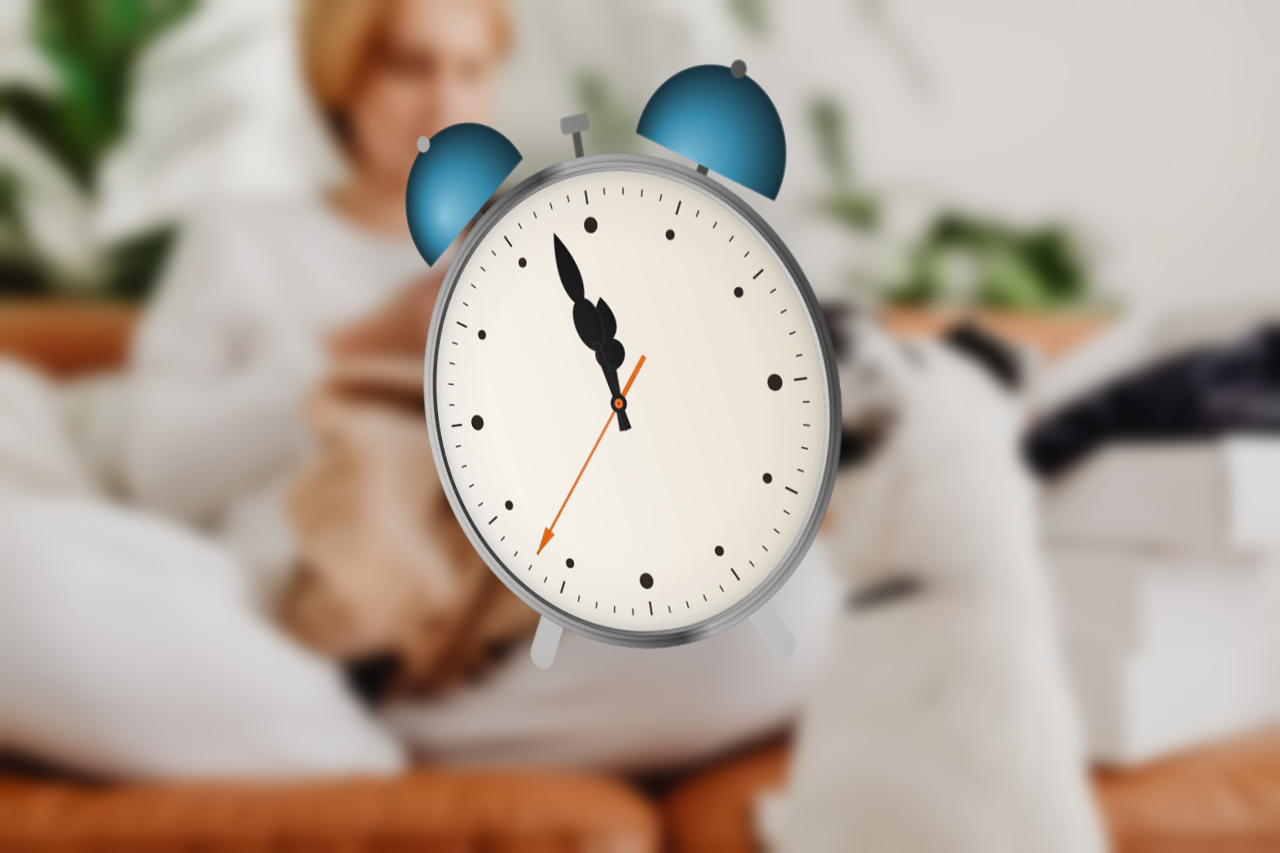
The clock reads **11:57:37**
